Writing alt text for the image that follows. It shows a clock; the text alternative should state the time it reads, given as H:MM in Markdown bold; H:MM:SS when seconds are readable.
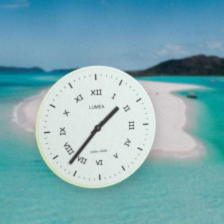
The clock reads **1:37**
